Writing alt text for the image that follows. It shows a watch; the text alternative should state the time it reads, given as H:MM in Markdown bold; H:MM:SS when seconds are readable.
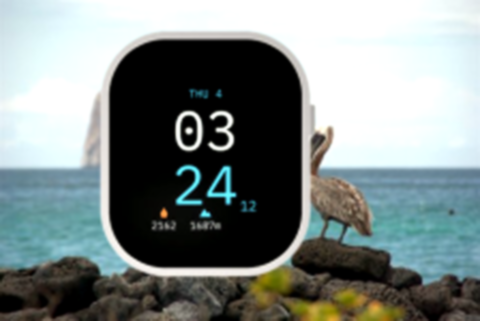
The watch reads **3:24**
